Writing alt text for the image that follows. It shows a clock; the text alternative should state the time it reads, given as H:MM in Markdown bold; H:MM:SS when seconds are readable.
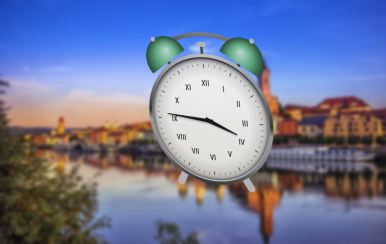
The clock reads **3:46**
